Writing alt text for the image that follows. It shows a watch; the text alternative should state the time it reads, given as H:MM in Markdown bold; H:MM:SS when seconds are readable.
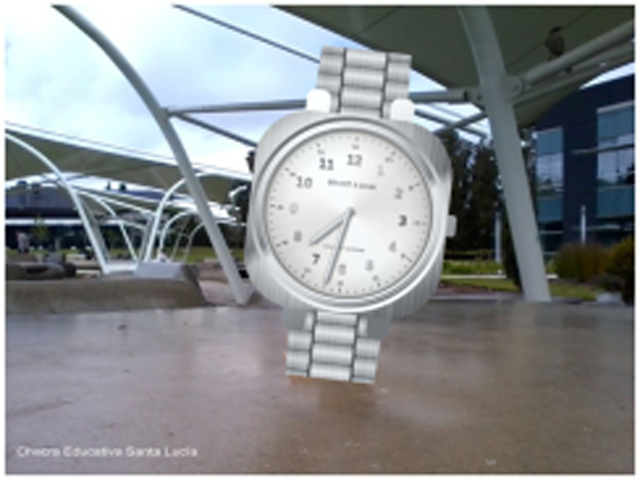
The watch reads **7:32**
